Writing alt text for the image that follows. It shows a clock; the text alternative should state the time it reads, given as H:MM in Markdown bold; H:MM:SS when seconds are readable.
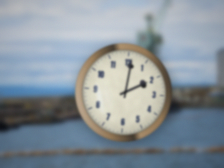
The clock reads **2:01**
